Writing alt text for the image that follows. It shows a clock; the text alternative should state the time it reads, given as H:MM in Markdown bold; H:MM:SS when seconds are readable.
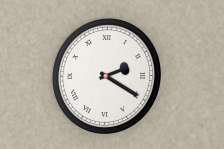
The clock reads **2:20**
